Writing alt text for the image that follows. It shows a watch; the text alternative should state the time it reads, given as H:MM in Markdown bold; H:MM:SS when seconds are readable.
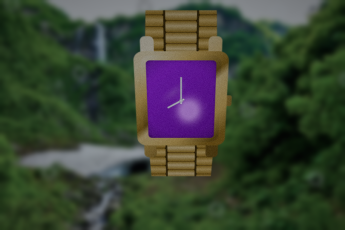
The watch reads **8:00**
